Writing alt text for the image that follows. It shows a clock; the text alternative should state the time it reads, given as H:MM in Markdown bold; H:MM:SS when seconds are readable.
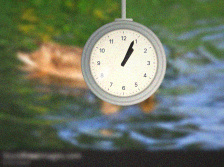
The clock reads **1:04**
